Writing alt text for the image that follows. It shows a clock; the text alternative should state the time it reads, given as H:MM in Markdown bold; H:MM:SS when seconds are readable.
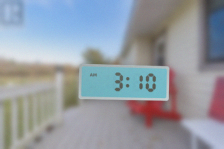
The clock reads **3:10**
